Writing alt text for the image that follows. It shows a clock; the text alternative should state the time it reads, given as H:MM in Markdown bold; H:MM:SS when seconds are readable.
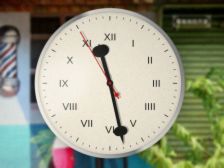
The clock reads **11:27:55**
